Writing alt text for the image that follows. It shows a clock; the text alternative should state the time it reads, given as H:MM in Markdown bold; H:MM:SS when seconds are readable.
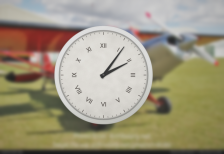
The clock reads **2:06**
